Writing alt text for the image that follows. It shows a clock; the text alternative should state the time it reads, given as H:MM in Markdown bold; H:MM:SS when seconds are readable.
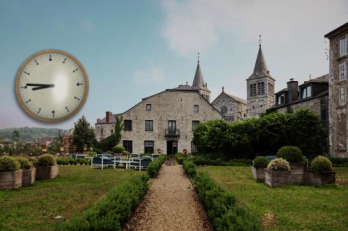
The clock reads **8:46**
